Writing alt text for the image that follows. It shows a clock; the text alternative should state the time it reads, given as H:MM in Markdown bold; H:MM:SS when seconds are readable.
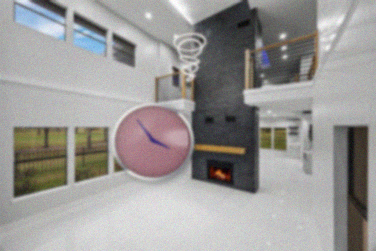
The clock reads **3:54**
